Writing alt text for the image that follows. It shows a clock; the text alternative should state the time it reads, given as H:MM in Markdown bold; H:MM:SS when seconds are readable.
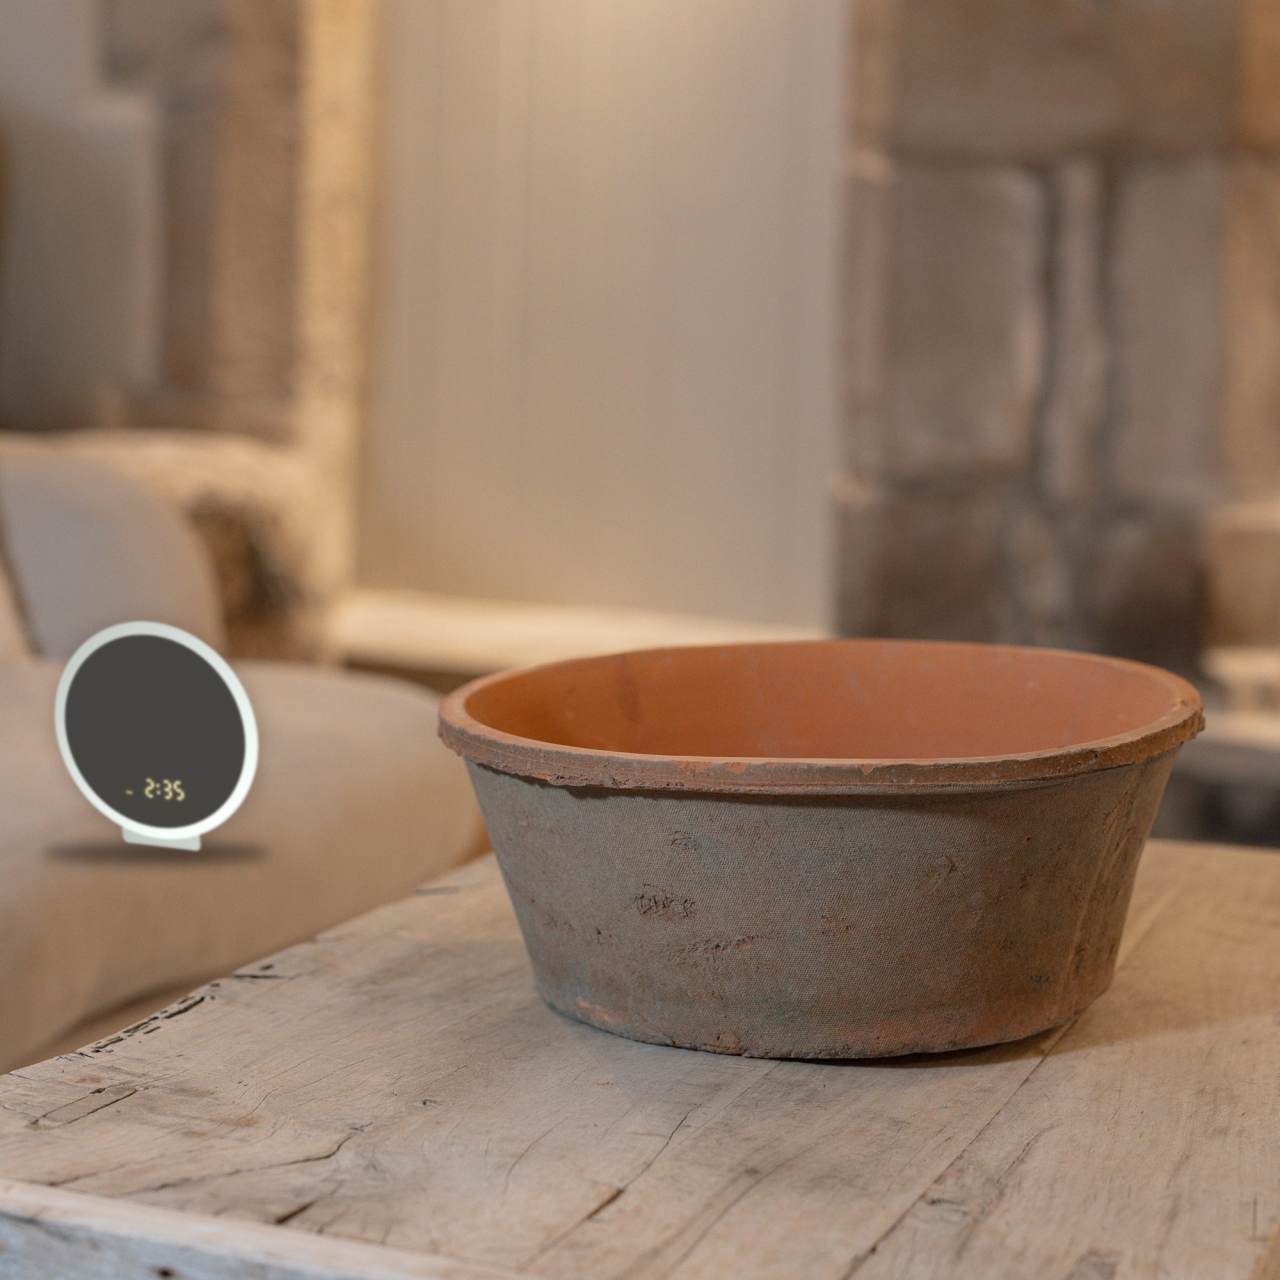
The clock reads **2:35**
